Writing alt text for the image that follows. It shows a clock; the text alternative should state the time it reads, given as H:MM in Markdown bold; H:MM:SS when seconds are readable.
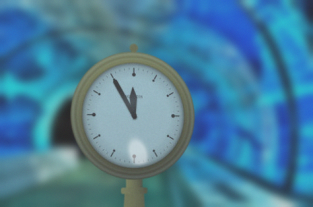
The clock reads **11:55**
